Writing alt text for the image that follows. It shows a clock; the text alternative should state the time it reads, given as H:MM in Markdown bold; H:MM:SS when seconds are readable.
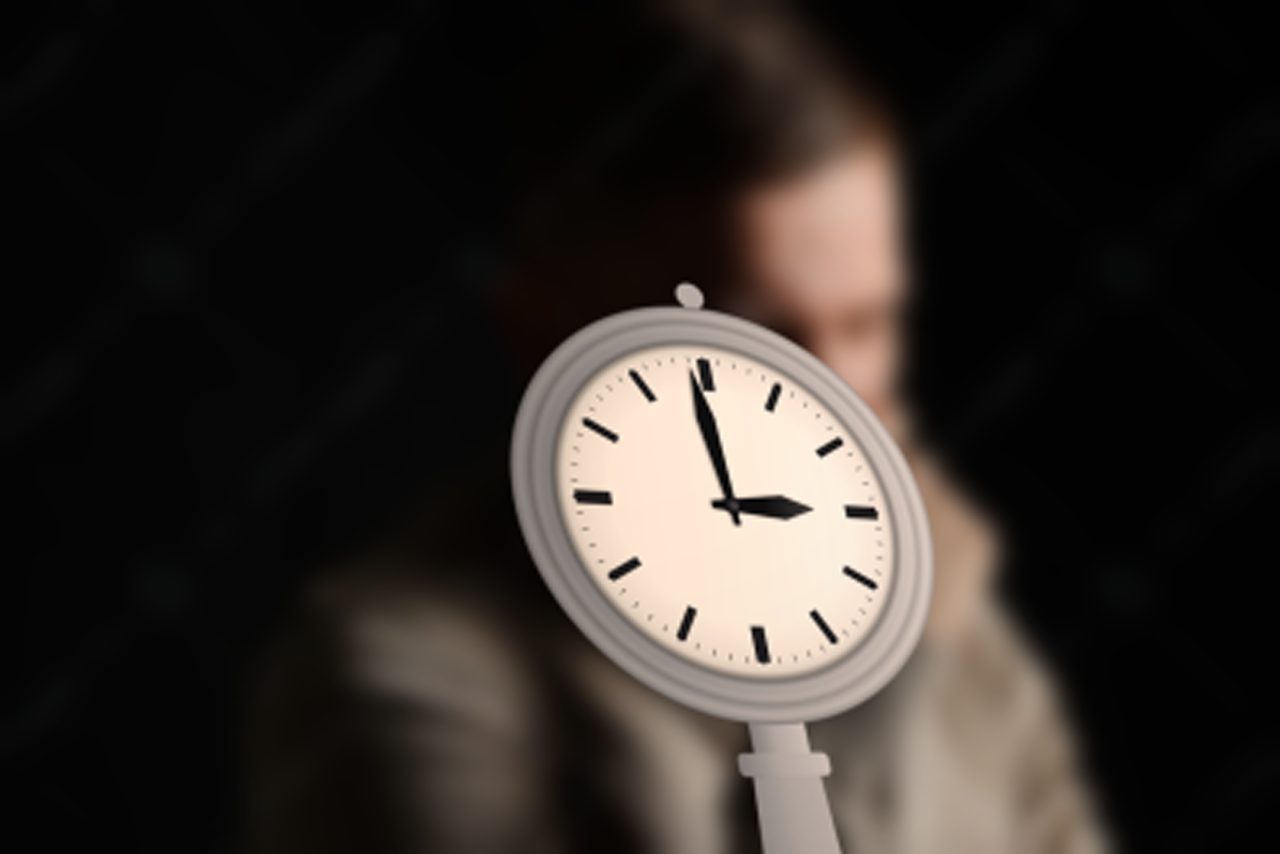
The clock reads **2:59**
